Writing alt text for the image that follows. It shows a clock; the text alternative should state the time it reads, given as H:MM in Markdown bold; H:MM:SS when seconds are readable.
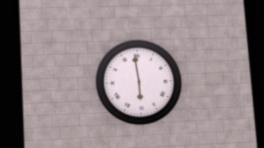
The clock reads **5:59**
